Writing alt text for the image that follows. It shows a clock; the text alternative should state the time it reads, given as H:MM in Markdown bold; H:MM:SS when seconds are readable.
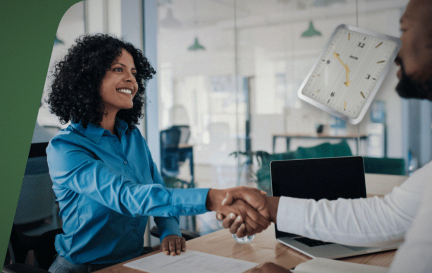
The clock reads **4:49**
